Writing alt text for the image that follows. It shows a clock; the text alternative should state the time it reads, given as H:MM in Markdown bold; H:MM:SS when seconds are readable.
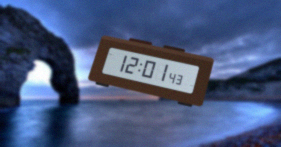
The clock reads **12:01:43**
